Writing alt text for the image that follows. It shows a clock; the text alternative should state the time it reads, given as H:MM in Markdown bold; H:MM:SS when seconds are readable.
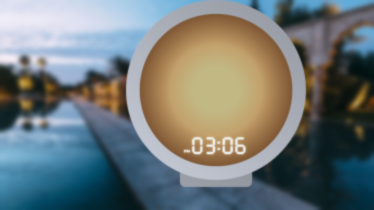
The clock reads **3:06**
